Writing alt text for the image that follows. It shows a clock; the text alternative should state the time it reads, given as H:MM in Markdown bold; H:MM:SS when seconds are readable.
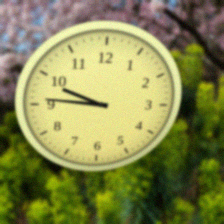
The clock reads **9:46**
